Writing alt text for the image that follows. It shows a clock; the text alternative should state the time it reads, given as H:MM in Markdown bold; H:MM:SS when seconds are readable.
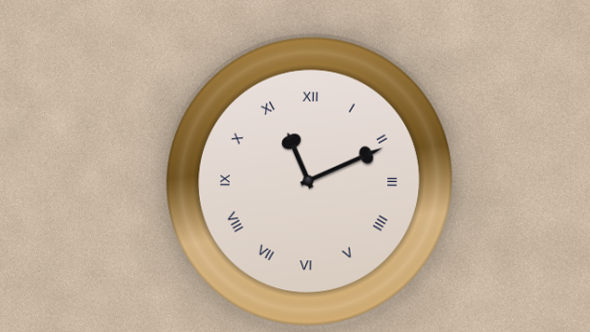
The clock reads **11:11**
